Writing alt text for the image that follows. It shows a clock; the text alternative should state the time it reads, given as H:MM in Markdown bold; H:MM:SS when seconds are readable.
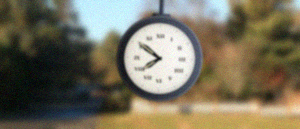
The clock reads **7:51**
